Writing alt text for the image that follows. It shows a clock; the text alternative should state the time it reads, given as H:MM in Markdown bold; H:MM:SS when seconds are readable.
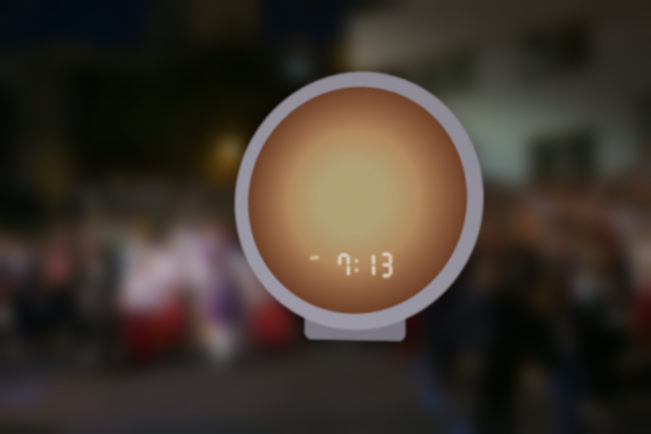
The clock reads **7:13**
